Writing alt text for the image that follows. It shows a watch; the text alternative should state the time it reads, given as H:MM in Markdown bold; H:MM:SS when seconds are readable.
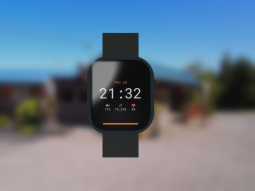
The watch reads **21:32**
